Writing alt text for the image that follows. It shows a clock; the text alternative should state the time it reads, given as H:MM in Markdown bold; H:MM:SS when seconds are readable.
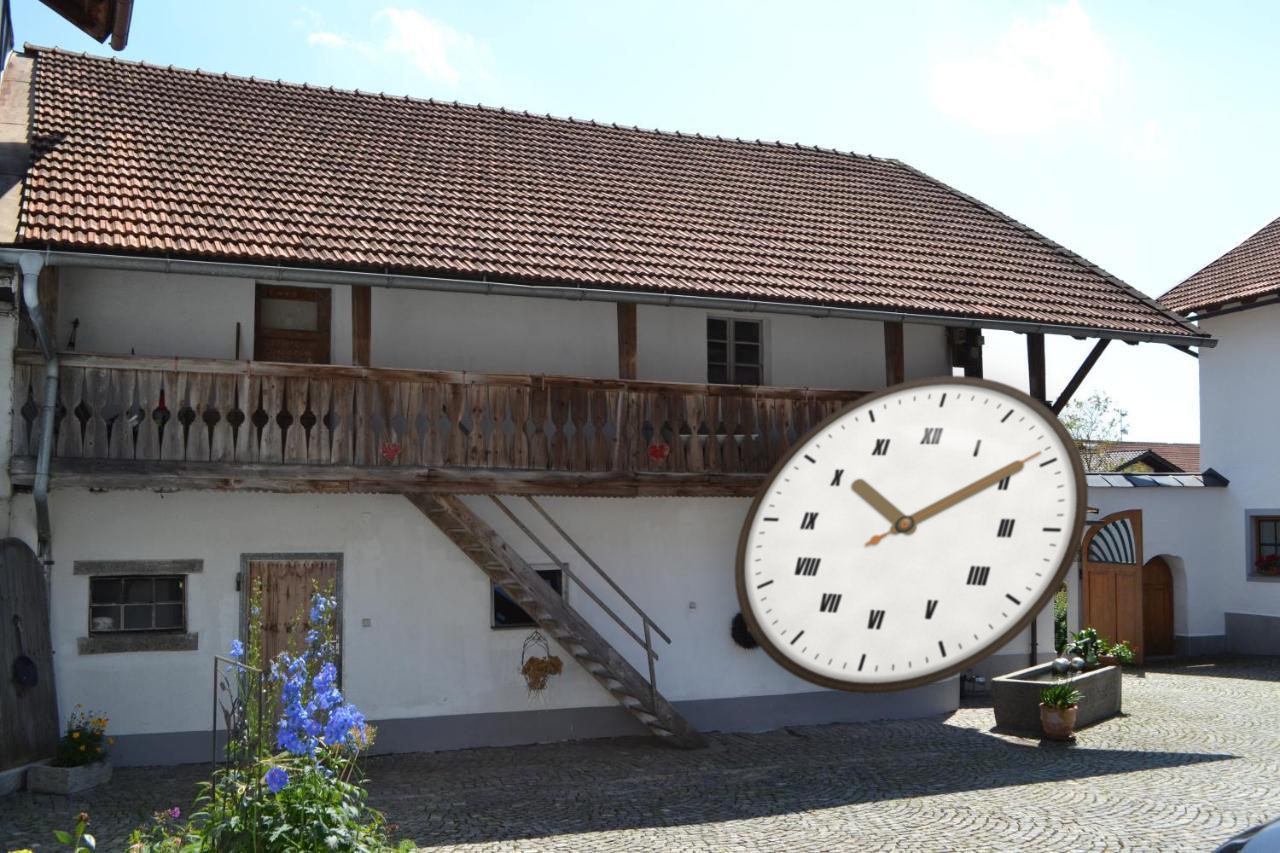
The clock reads **10:09:09**
